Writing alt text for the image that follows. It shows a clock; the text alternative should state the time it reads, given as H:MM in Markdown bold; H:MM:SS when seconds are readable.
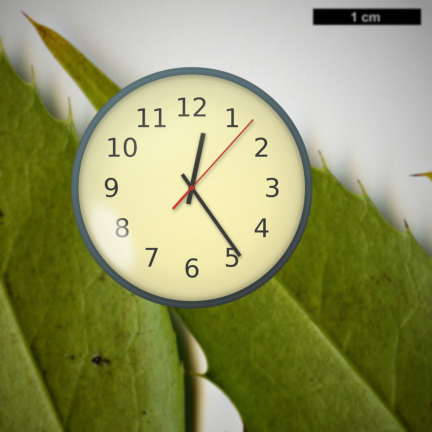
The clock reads **12:24:07**
